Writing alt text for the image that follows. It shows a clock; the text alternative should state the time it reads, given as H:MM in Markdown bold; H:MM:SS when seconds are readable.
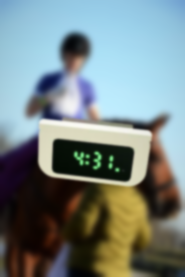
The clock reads **4:31**
